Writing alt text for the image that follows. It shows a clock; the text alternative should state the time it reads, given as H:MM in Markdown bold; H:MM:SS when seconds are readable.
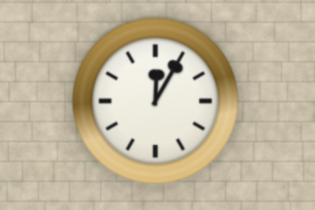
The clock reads **12:05**
